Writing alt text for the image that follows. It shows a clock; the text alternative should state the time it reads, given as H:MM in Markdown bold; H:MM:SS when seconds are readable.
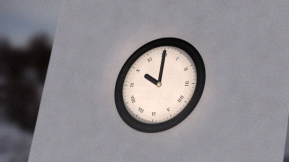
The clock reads **10:00**
